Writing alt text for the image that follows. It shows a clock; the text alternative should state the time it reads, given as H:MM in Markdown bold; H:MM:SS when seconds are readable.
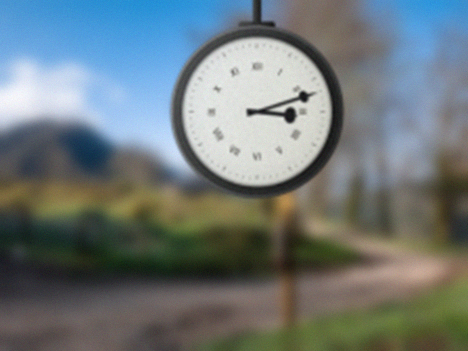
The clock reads **3:12**
